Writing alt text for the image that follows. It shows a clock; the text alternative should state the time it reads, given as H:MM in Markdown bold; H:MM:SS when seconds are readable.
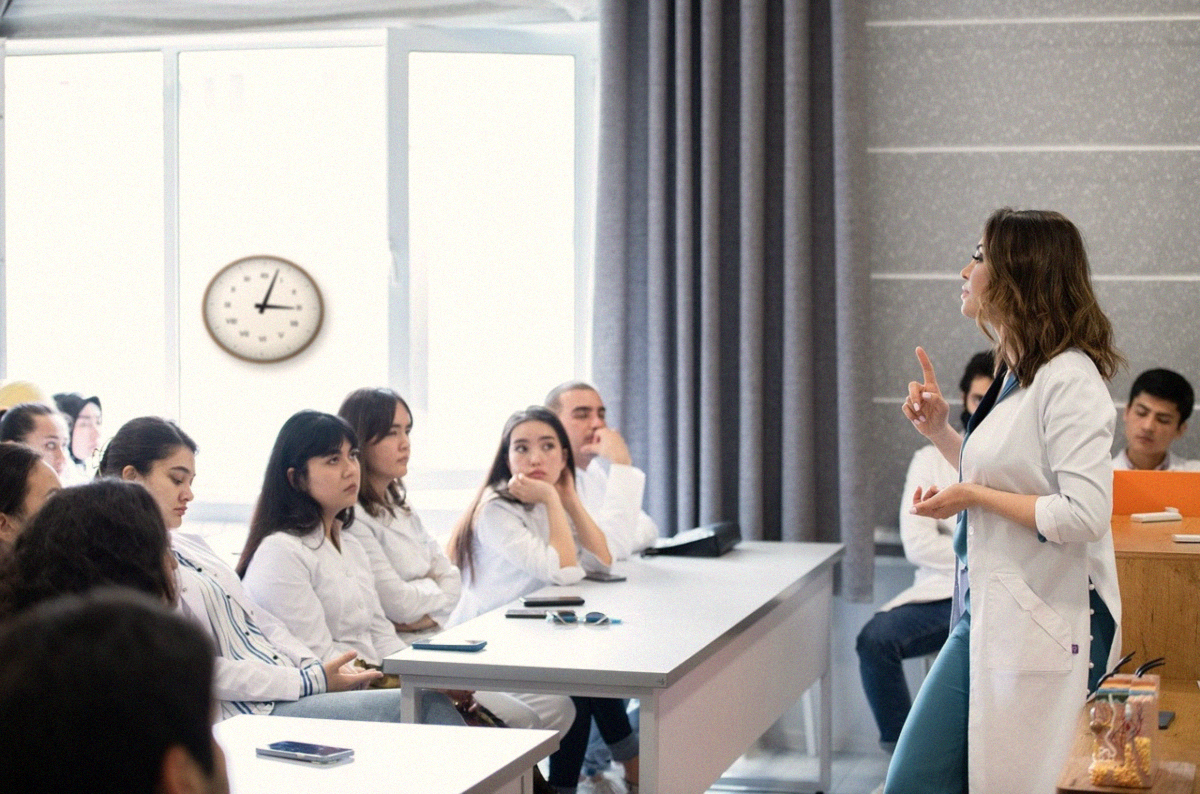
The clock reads **3:03**
